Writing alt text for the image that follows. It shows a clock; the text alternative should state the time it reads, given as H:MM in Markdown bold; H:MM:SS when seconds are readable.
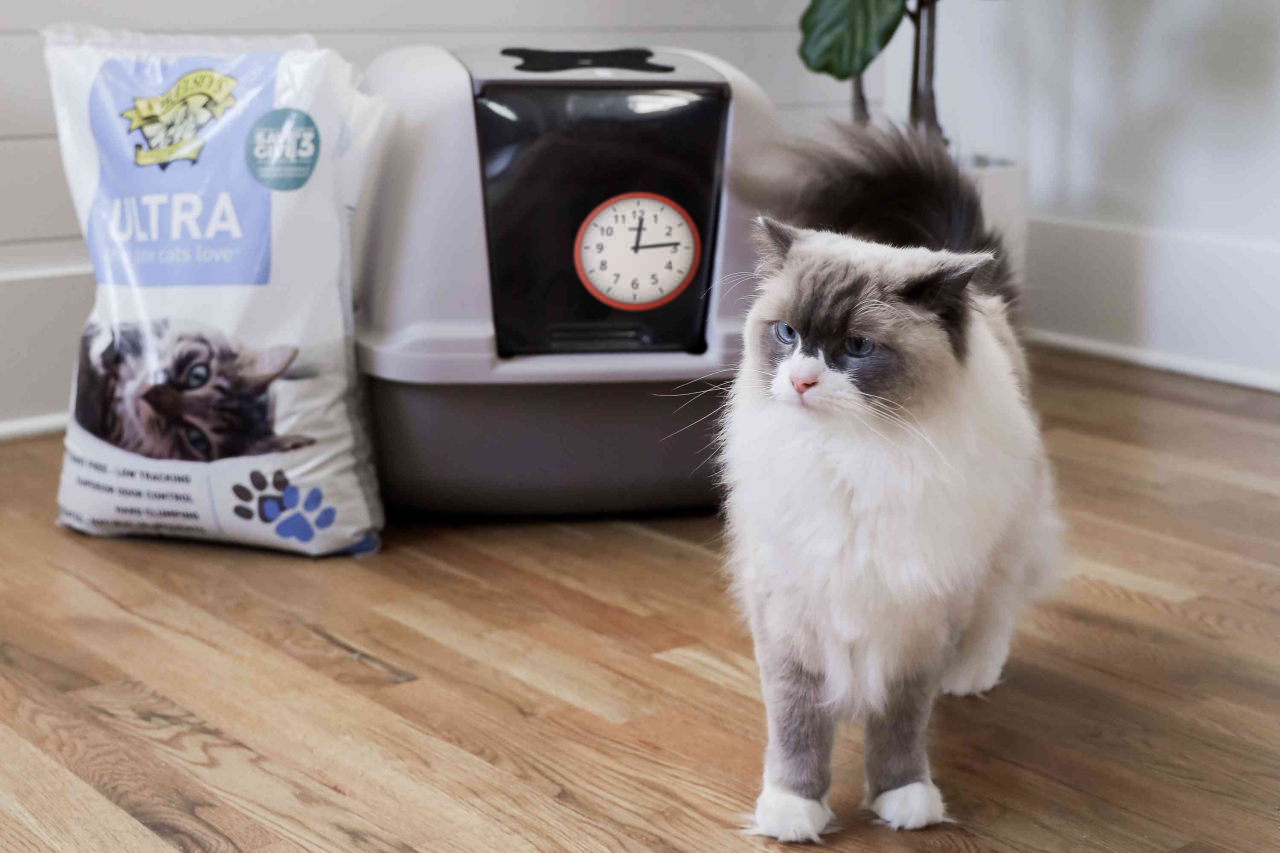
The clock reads **12:14**
